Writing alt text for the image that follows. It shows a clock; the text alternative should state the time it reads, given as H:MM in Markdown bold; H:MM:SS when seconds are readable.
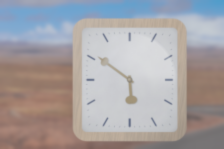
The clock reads **5:51**
